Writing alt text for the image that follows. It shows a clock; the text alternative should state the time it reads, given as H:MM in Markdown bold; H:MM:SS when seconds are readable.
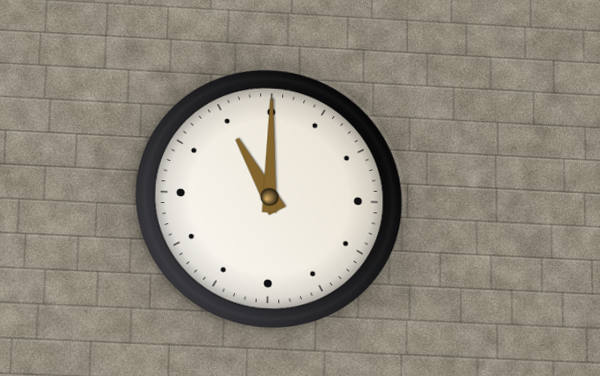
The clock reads **11:00**
